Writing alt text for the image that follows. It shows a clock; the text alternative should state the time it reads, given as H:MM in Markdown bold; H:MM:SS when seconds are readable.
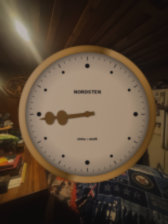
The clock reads **8:44**
